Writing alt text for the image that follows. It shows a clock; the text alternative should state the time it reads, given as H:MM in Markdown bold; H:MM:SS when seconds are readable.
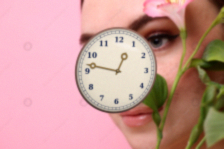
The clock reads **12:47**
